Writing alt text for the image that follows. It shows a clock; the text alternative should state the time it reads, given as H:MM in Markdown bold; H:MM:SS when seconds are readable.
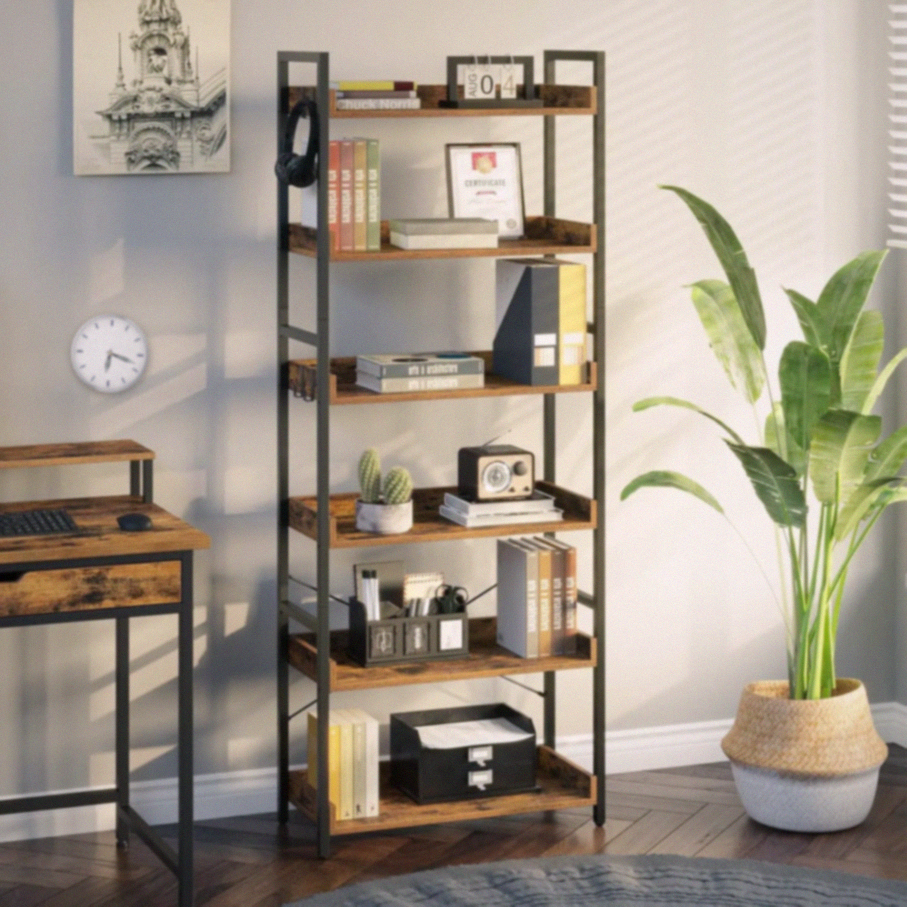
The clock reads **6:18**
